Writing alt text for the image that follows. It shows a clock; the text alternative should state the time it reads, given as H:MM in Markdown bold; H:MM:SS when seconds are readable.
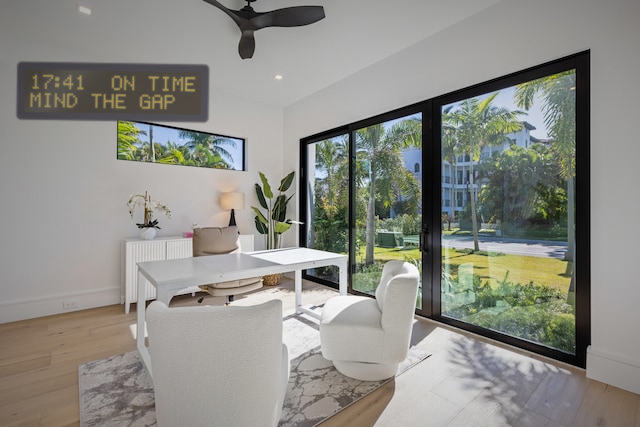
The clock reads **17:41**
